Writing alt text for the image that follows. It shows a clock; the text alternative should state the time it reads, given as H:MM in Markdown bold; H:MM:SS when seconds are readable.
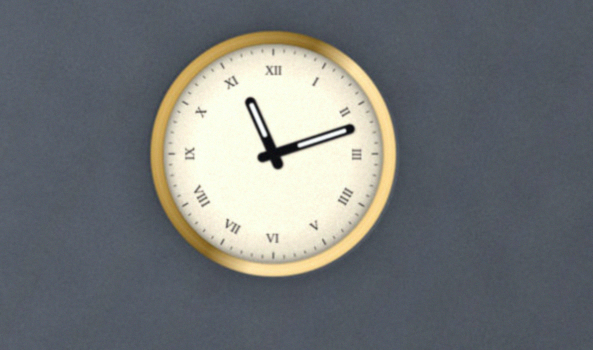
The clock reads **11:12**
